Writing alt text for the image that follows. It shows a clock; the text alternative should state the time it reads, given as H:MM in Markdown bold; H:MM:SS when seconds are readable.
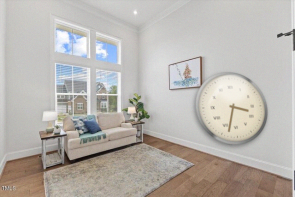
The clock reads **3:33**
